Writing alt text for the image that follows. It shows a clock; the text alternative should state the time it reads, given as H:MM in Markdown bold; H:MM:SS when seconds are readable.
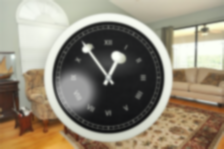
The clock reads **12:54**
